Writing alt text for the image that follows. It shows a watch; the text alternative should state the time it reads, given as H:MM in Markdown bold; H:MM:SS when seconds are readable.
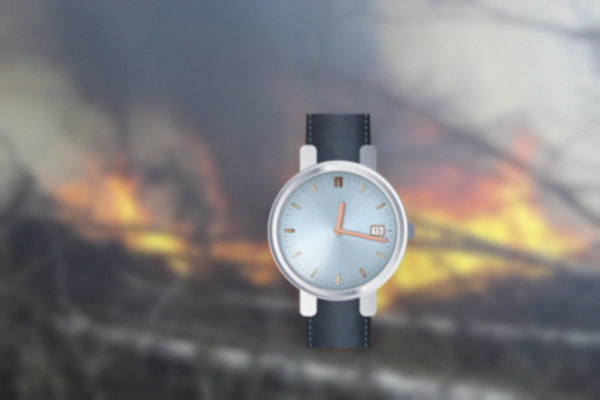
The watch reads **12:17**
